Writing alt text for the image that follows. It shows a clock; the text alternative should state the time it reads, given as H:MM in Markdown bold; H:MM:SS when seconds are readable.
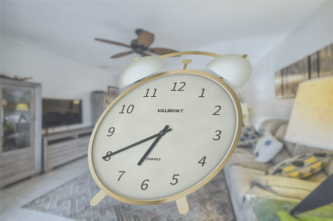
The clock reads **6:40**
